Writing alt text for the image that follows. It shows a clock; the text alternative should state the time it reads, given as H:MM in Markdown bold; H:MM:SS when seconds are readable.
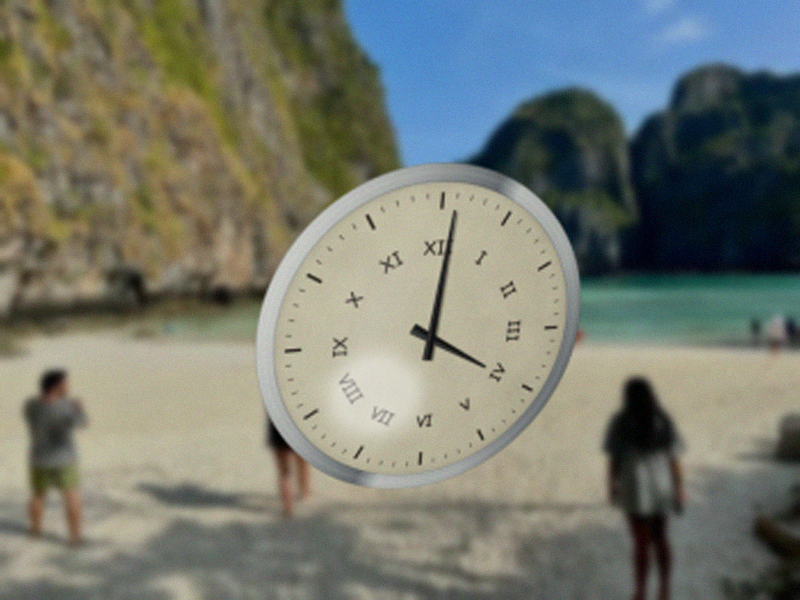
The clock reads **4:01**
